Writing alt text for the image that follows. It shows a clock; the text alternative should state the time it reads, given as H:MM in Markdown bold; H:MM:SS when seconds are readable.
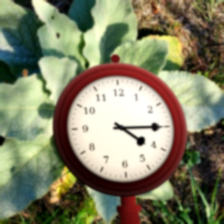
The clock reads **4:15**
